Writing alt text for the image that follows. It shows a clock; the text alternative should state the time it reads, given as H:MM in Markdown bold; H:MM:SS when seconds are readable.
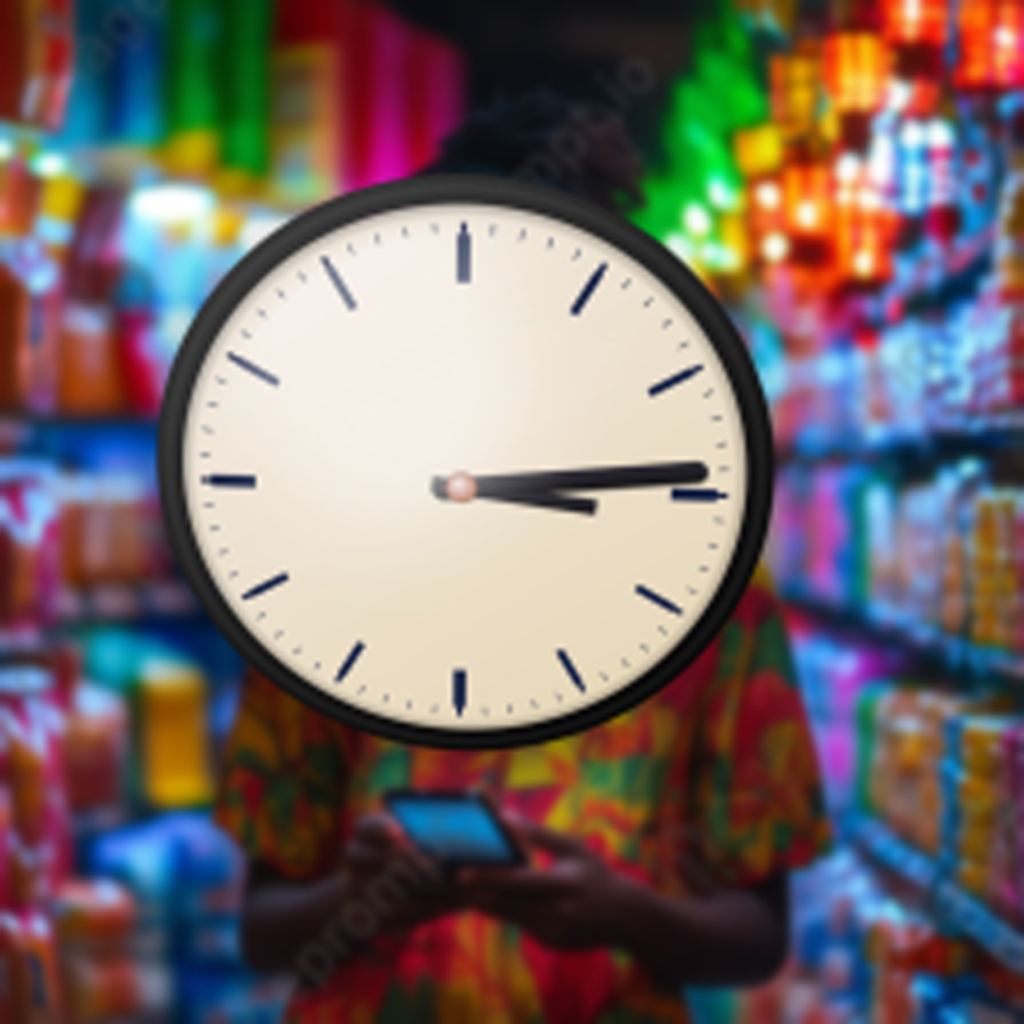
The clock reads **3:14**
